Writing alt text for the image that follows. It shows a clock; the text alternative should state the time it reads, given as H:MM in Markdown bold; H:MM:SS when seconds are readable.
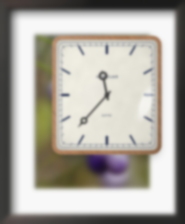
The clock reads **11:37**
